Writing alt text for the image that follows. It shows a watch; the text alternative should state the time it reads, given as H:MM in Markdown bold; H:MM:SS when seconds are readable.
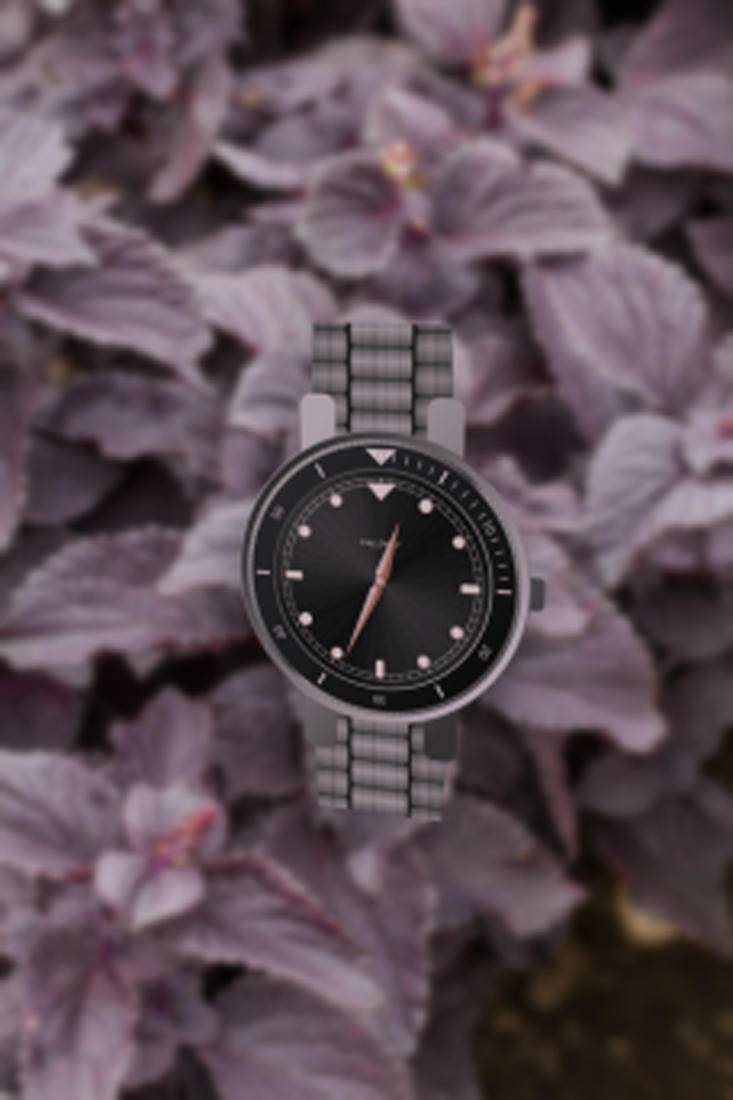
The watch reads **12:34**
